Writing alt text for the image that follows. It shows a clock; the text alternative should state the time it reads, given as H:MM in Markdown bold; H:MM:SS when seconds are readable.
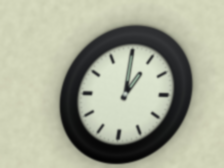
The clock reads **1:00**
